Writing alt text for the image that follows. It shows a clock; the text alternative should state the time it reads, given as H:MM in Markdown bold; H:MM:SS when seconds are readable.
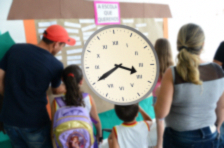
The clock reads **3:40**
